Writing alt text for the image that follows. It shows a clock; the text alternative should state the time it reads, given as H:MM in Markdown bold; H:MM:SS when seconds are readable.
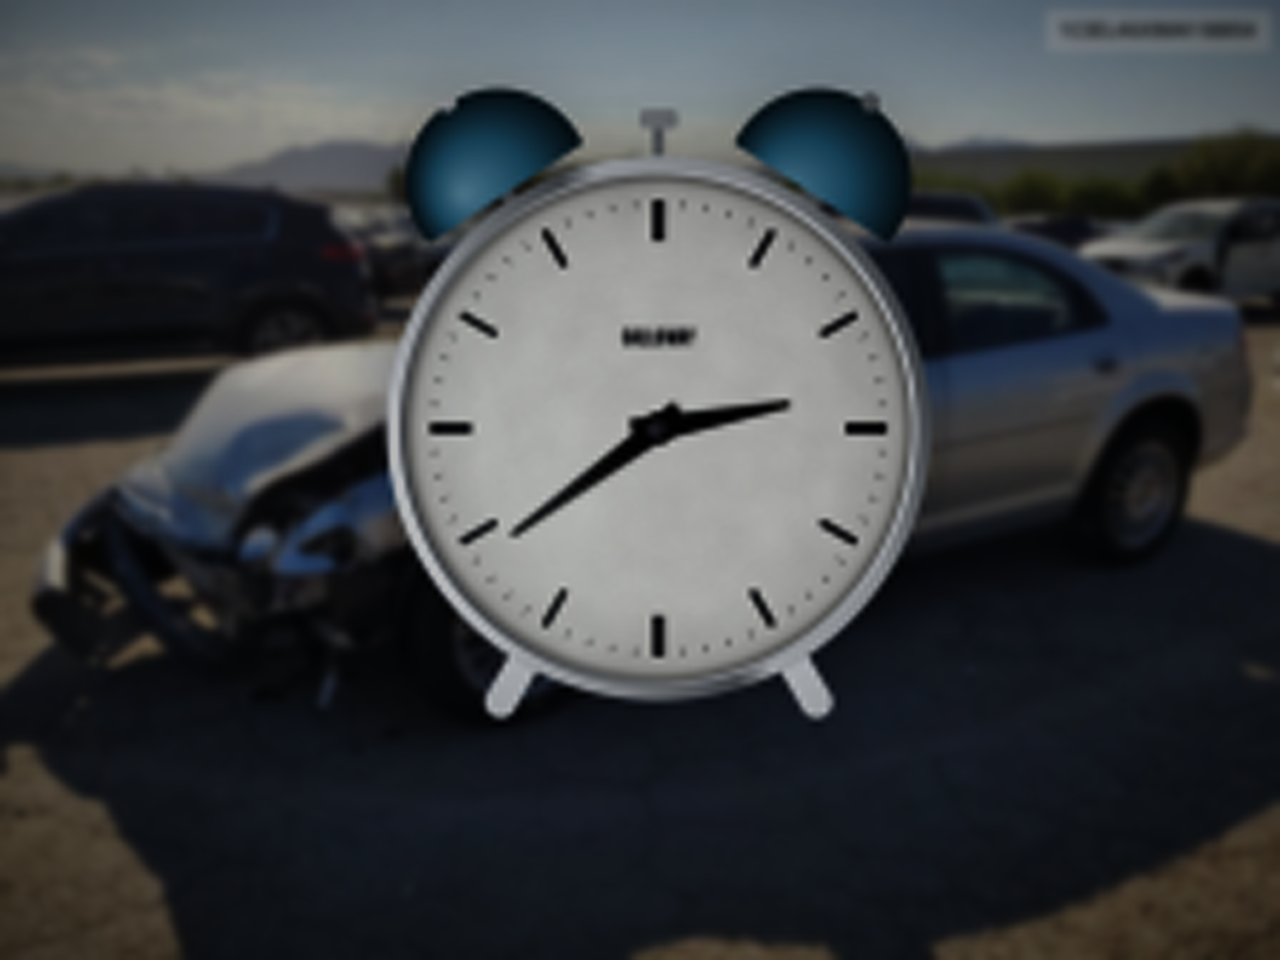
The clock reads **2:39**
